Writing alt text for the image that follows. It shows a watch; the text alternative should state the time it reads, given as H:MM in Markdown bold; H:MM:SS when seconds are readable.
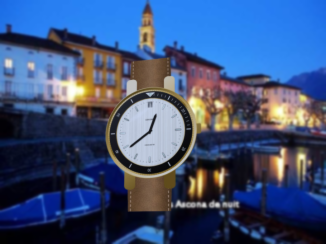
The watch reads **12:39**
